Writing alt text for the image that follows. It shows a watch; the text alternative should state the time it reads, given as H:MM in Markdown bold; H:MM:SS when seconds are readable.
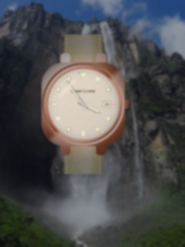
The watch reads **3:54**
